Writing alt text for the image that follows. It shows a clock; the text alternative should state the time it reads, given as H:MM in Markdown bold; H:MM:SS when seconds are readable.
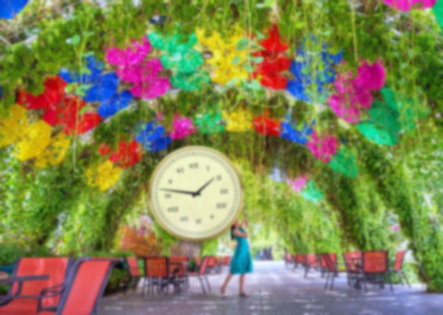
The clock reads **1:47**
